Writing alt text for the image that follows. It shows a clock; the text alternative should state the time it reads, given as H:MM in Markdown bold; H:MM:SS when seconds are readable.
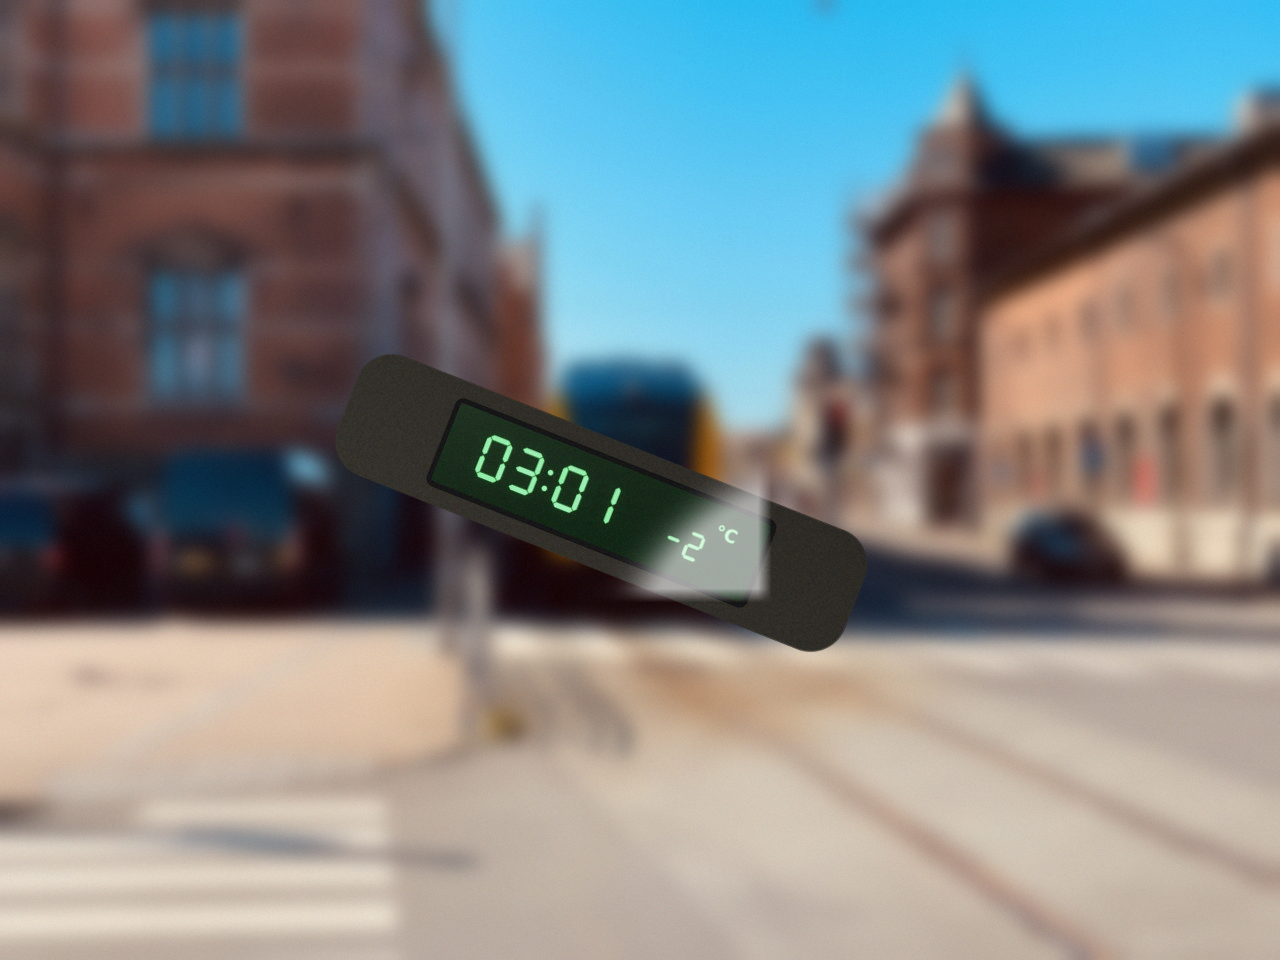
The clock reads **3:01**
